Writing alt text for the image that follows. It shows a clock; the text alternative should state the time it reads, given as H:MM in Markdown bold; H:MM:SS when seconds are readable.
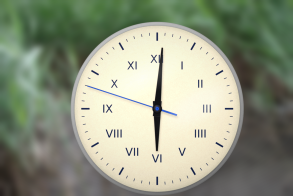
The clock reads **6:00:48**
